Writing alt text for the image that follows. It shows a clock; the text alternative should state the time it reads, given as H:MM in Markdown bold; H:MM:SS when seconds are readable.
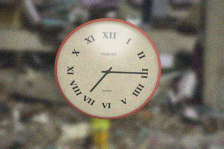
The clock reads **7:15**
